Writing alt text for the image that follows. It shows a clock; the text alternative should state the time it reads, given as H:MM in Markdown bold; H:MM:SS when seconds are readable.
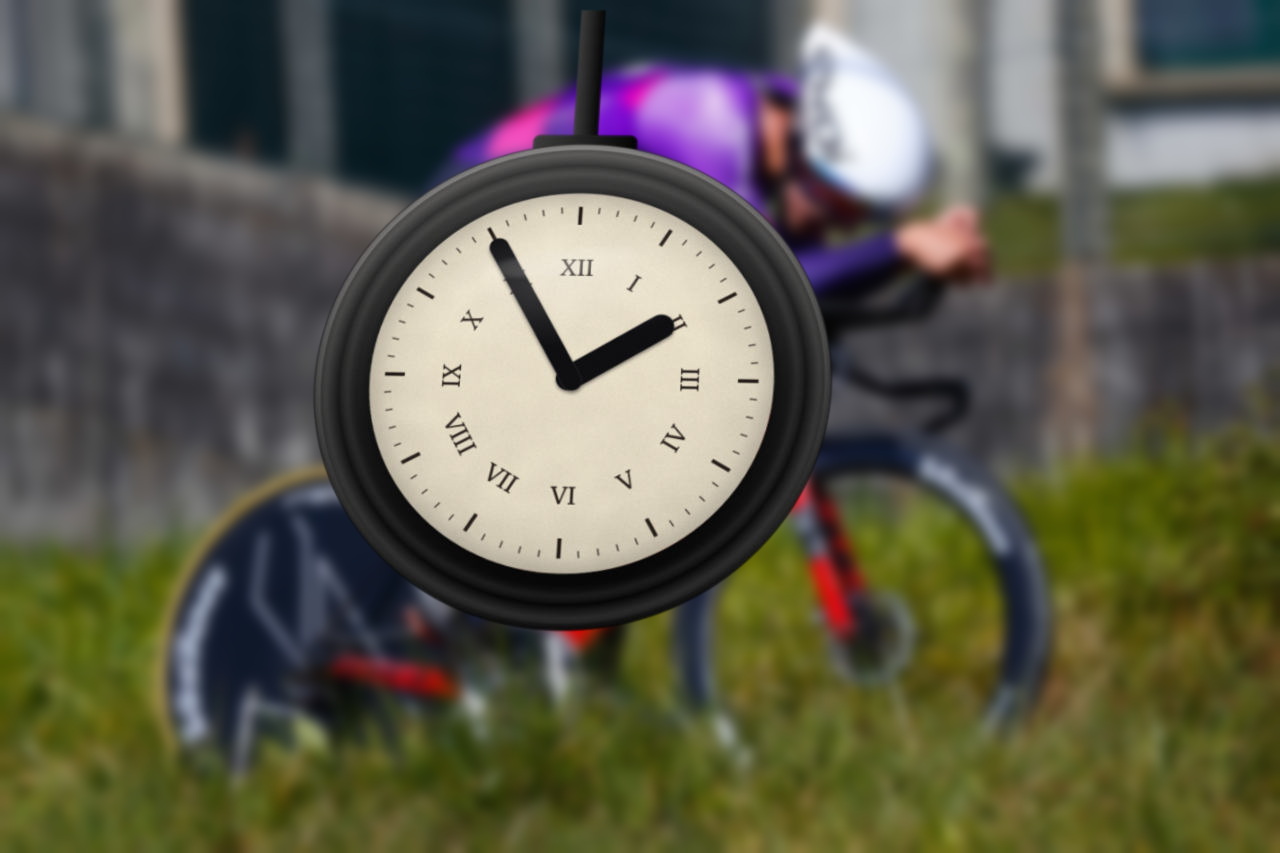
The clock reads **1:55**
